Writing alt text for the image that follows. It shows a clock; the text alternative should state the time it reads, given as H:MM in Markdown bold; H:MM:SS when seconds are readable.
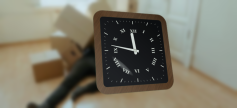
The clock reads **11:47**
